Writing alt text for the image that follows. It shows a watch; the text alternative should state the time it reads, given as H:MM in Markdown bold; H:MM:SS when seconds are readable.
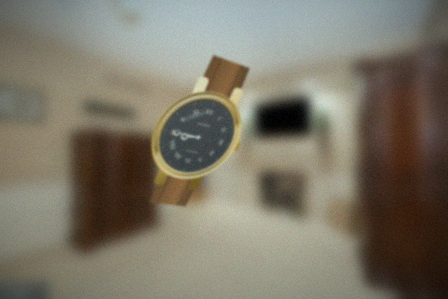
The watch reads **8:45**
